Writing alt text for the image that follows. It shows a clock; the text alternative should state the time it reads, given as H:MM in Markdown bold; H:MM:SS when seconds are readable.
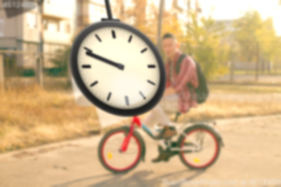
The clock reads **9:49**
